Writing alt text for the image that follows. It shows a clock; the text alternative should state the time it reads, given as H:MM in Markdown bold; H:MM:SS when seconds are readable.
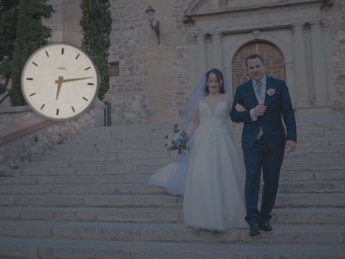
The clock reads **6:13**
